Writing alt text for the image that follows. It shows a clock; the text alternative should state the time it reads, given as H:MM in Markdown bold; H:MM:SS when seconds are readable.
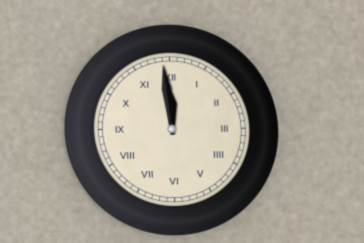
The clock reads **11:59**
